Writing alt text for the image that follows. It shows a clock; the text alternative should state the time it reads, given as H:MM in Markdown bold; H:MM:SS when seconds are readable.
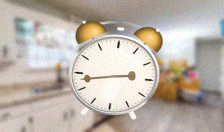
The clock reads **2:43**
